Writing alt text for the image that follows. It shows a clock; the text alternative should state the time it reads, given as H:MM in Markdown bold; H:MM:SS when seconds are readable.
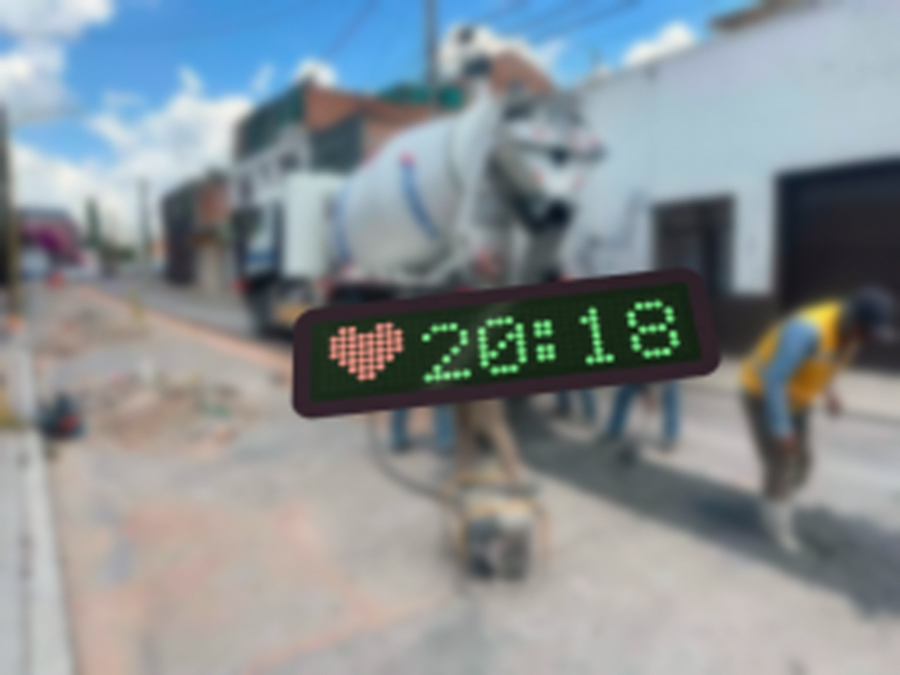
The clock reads **20:18**
